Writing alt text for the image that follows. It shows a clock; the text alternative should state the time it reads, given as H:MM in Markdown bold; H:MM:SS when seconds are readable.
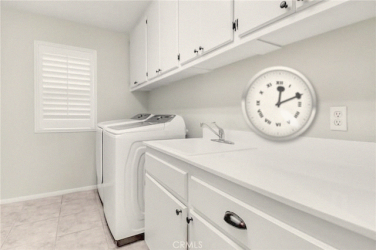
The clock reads **12:11**
